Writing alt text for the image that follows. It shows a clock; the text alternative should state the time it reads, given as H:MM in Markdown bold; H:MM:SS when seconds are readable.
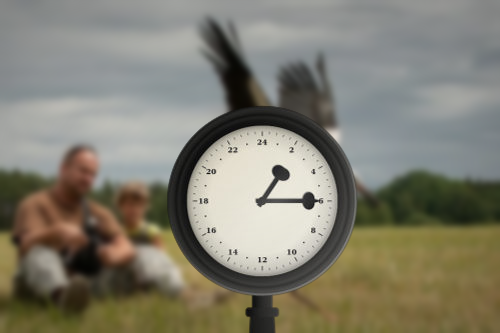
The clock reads **2:15**
